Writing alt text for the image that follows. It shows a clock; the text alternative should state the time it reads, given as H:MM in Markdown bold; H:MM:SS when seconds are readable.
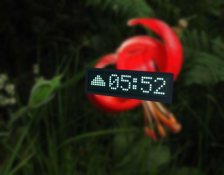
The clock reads **5:52**
